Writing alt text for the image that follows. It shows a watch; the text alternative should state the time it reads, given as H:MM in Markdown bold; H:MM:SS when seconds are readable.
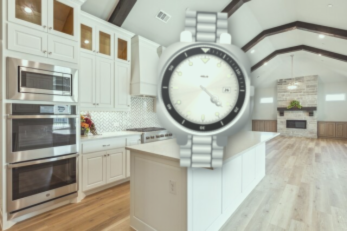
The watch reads **4:22**
